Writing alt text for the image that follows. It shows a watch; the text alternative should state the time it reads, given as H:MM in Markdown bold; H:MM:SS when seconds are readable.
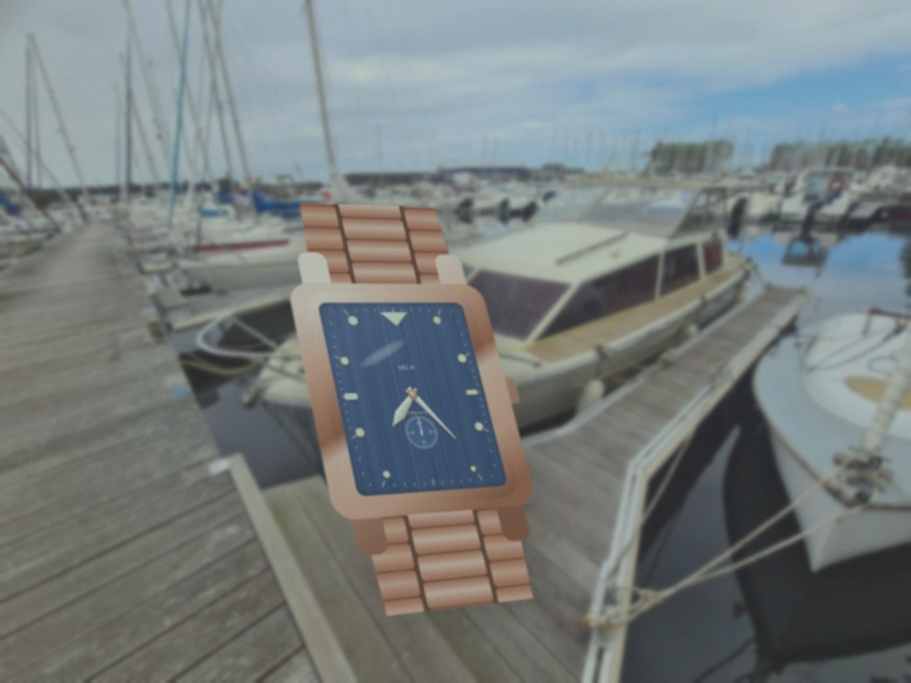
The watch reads **7:24**
